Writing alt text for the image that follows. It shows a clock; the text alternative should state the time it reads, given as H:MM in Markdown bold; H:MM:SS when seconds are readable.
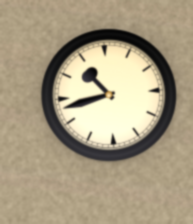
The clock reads **10:43**
